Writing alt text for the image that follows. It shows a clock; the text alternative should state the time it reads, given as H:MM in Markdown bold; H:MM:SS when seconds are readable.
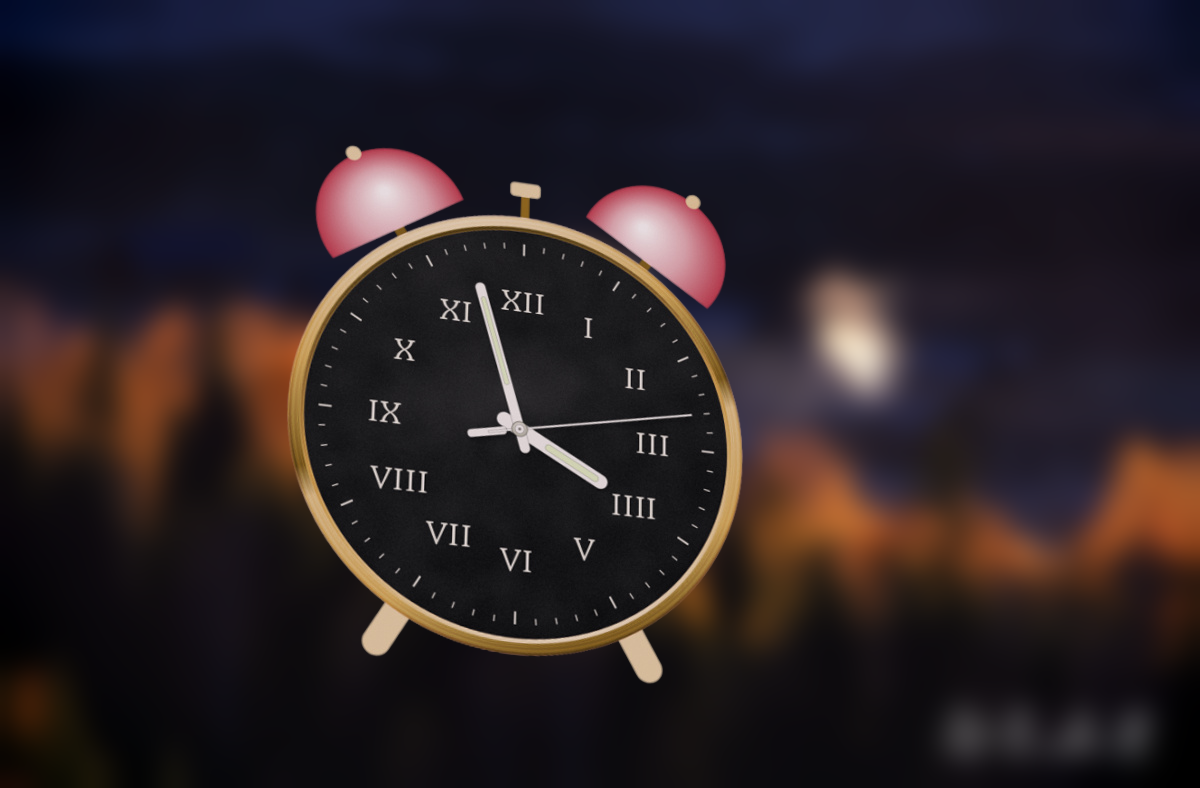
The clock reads **3:57:13**
